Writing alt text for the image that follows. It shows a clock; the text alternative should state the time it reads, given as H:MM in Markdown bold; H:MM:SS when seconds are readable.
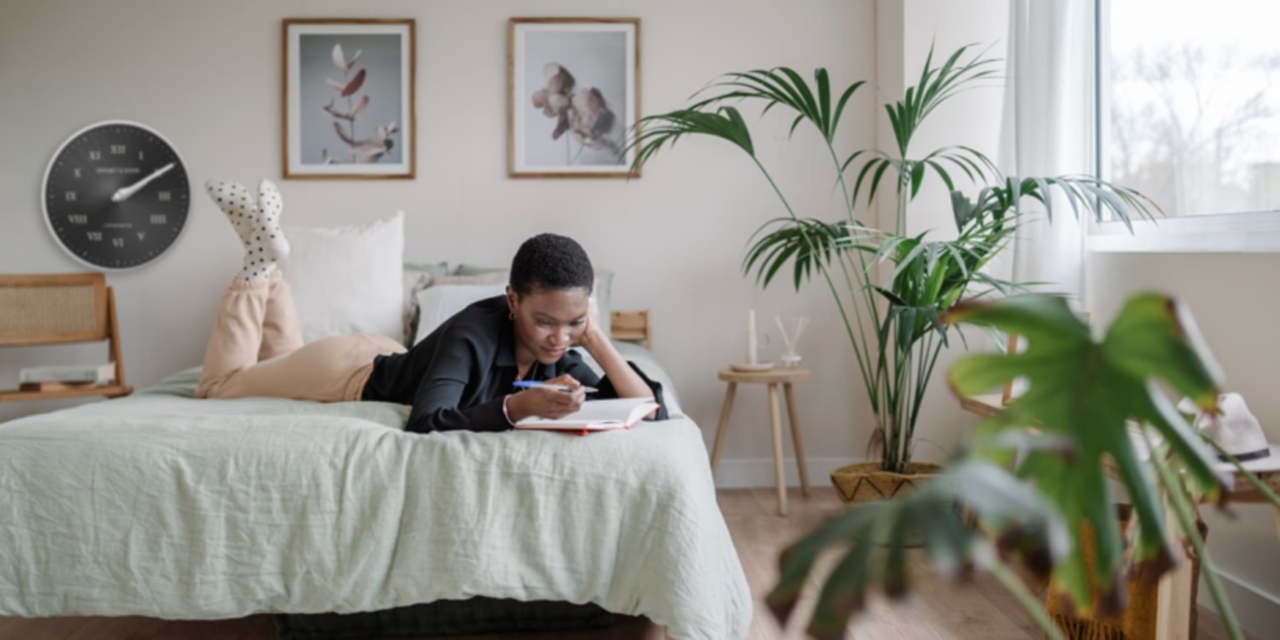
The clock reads **2:10**
